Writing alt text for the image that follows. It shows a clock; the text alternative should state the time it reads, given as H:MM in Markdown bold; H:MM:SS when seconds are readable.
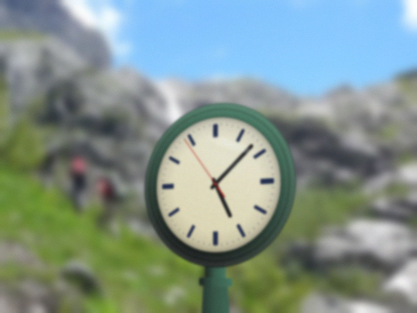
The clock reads **5:07:54**
